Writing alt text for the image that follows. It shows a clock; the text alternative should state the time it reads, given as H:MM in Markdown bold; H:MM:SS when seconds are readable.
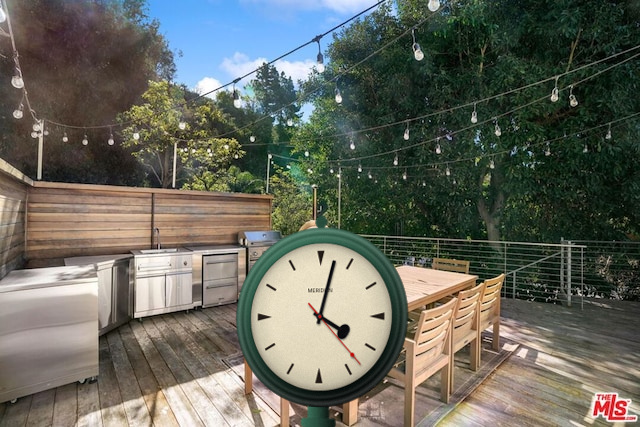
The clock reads **4:02:23**
